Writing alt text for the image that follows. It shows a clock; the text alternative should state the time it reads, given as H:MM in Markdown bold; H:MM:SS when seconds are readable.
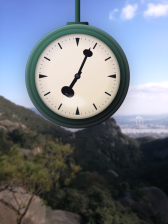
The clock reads **7:04**
